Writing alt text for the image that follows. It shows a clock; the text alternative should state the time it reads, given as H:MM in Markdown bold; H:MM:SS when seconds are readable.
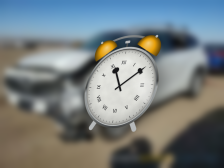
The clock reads **11:09**
